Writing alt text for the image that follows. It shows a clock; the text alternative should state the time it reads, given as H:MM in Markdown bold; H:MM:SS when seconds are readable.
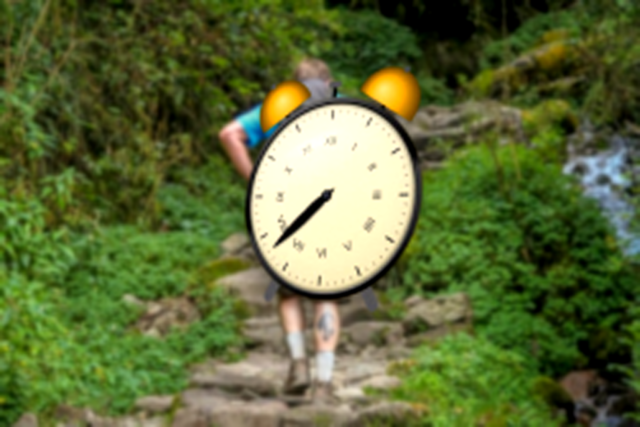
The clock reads **7:38**
